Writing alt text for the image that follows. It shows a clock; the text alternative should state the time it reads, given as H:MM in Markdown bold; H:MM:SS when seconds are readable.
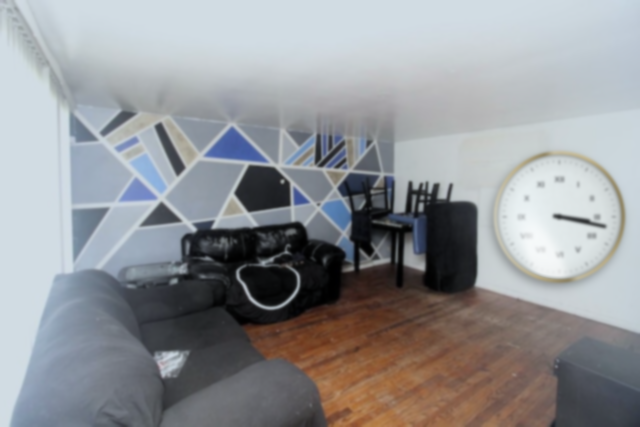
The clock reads **3:17**
